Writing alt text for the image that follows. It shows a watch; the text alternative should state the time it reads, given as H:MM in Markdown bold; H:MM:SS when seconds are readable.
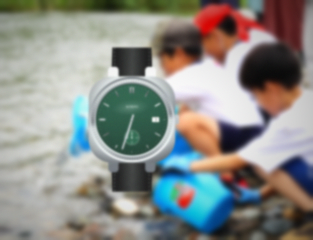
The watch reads **6:33**
